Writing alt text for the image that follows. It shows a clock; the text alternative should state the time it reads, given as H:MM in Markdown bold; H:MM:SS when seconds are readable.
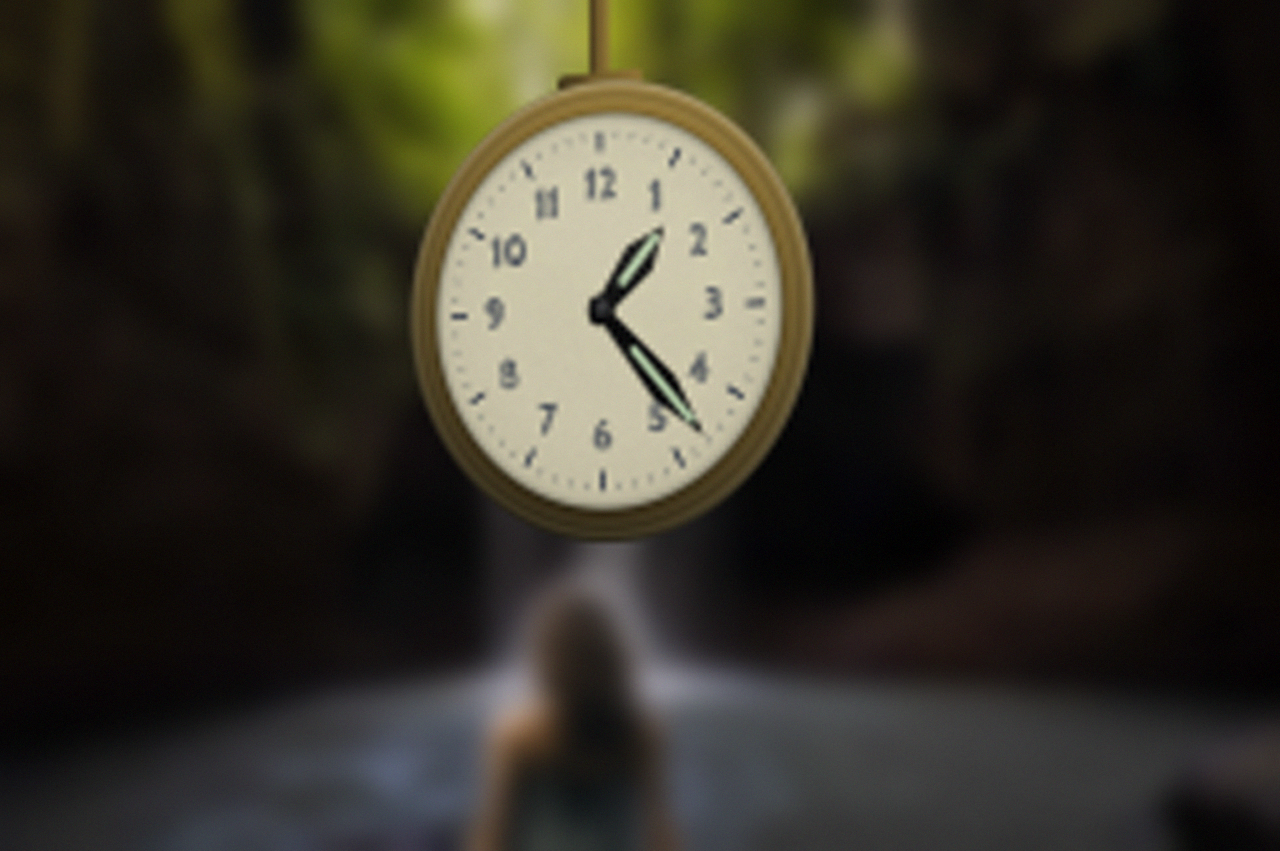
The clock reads **1:23**
